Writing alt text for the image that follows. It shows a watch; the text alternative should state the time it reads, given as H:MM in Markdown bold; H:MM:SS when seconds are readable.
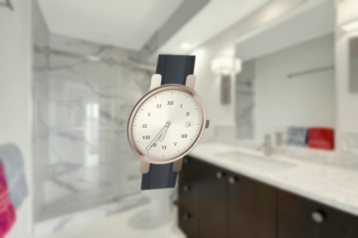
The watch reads **6:36**
